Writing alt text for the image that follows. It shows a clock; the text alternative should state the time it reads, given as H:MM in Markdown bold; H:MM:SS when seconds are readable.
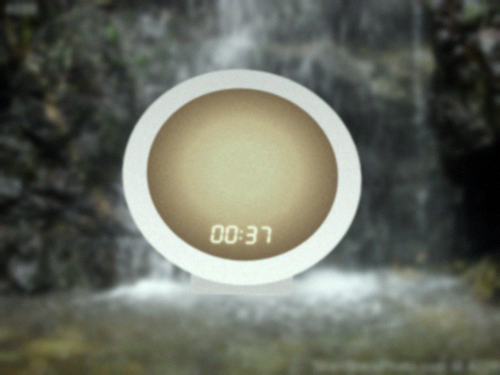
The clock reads **0:37**
